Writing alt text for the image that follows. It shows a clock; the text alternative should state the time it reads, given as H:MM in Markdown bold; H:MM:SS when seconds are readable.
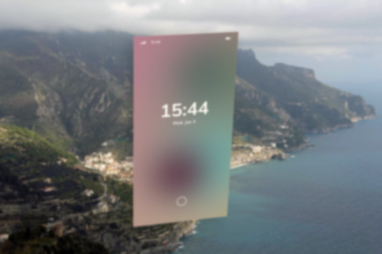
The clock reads **15:44**
